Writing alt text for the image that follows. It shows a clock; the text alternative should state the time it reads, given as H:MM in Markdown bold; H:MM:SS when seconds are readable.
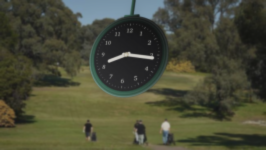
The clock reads **8:16**
